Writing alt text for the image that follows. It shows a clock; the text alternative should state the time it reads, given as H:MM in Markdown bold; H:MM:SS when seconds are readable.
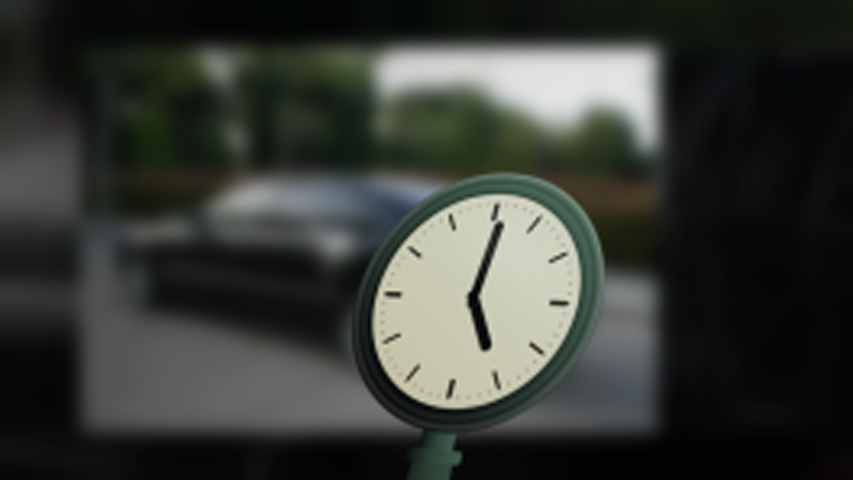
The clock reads **5:01**
